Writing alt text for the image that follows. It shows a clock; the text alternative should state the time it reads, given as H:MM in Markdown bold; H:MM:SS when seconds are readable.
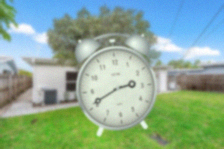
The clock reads **2:41**
